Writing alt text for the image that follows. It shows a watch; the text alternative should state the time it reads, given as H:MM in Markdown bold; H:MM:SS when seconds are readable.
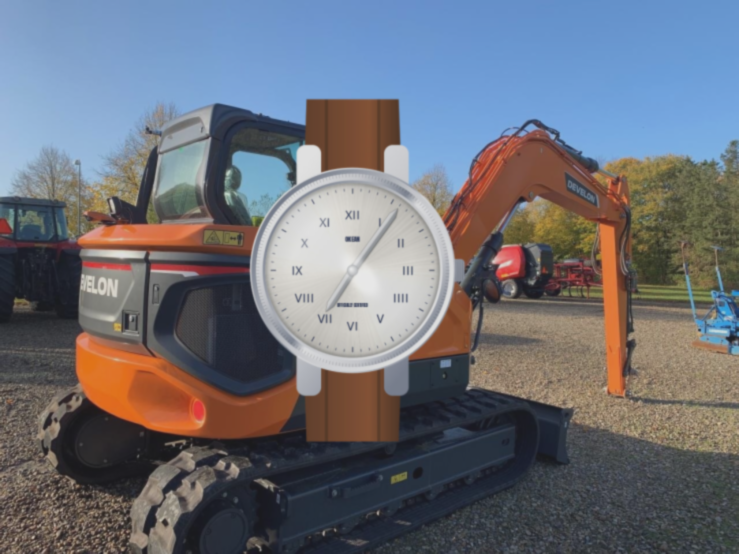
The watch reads **7:06**
